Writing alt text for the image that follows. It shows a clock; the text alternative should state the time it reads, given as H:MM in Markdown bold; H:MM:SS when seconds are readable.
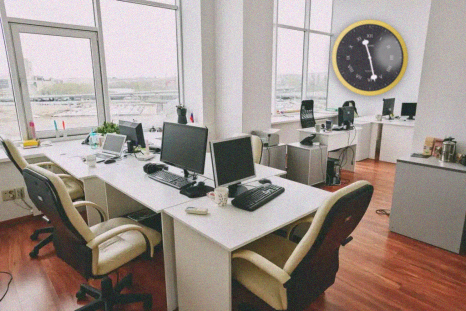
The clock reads **11:28**
